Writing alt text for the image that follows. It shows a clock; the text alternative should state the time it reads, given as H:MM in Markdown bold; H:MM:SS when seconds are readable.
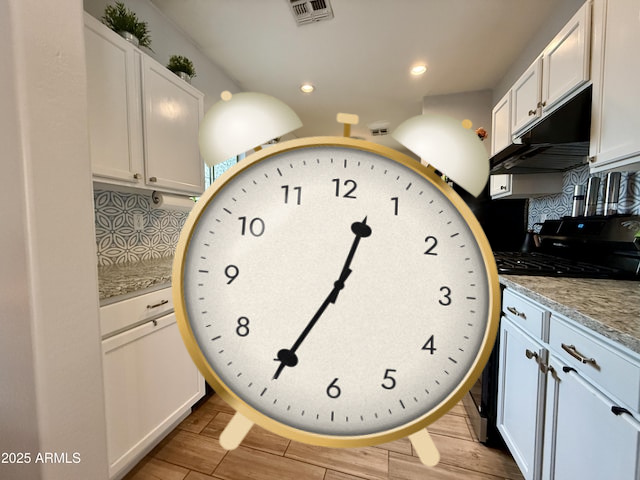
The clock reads **12:35**
